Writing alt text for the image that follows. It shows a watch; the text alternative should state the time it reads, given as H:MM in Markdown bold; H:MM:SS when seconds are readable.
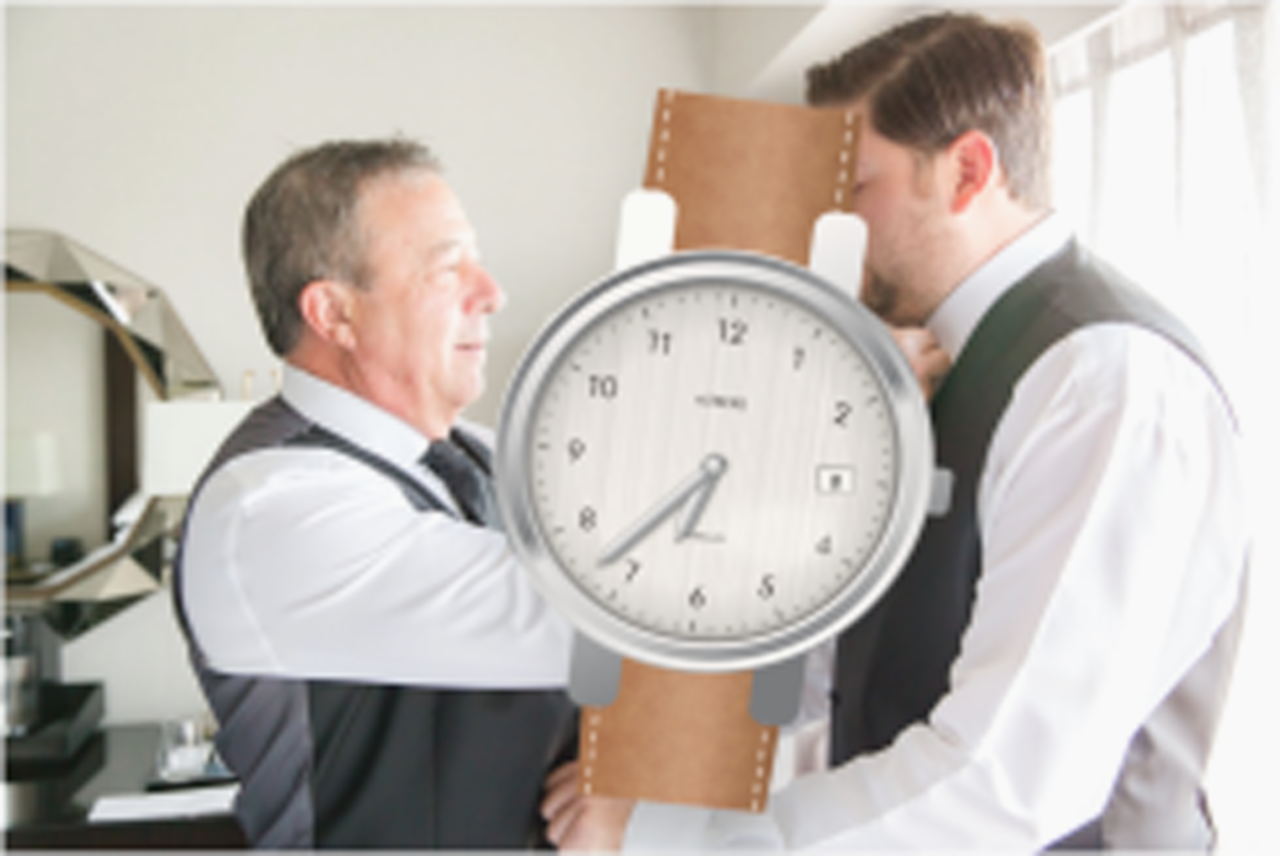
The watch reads **6:37**
